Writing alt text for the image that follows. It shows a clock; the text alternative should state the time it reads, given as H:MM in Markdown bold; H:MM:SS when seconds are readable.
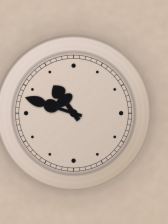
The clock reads **10:48**
